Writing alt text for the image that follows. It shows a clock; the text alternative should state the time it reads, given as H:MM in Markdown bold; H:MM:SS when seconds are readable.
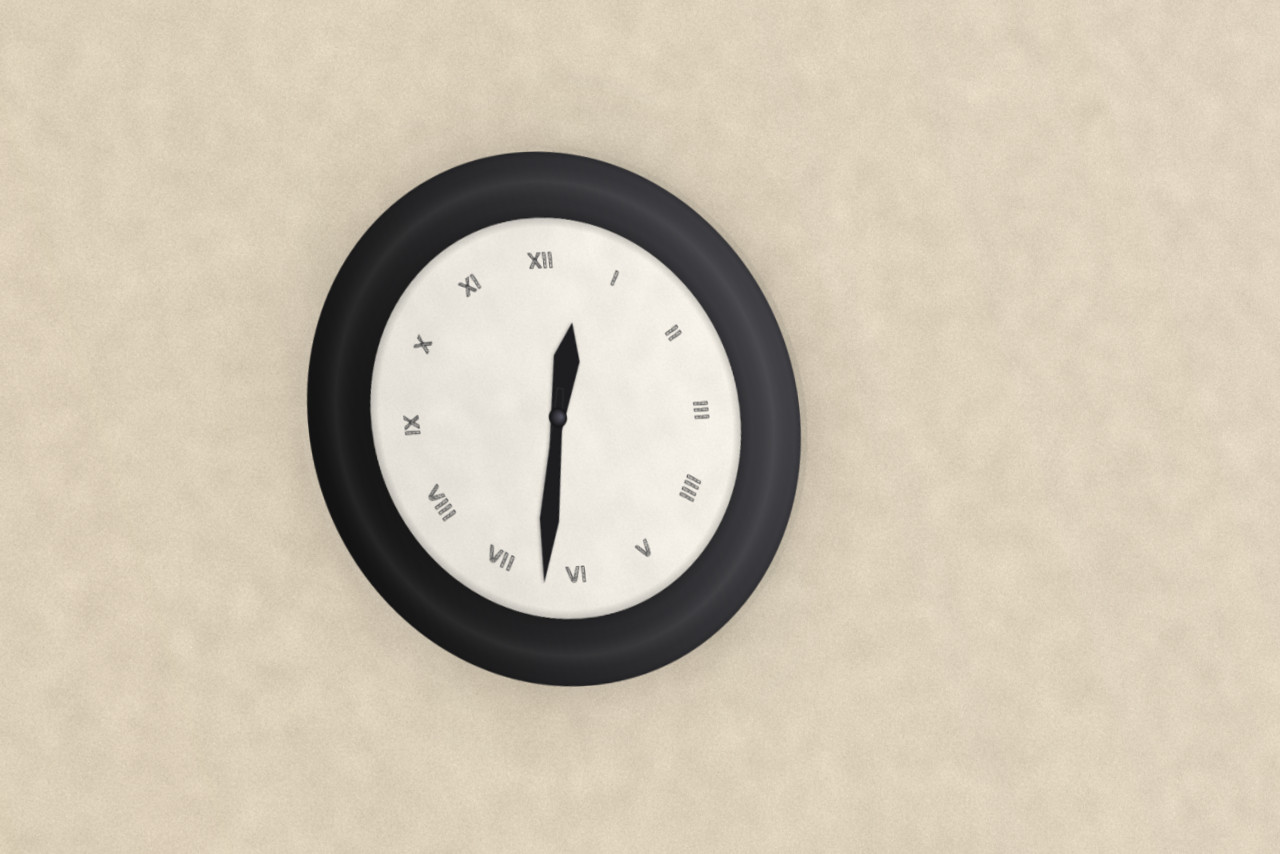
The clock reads **12:32**
